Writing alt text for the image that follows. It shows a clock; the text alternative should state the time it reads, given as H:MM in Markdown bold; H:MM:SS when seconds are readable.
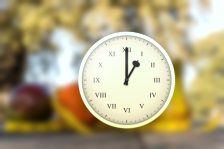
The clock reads **1:00**
